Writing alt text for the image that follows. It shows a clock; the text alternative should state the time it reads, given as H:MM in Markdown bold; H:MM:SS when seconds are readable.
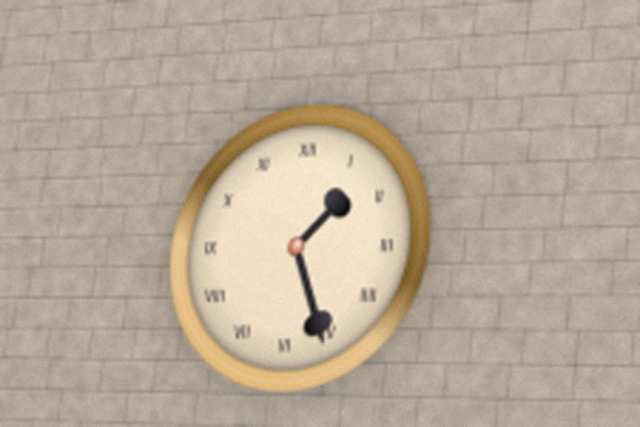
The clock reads **1:26**
